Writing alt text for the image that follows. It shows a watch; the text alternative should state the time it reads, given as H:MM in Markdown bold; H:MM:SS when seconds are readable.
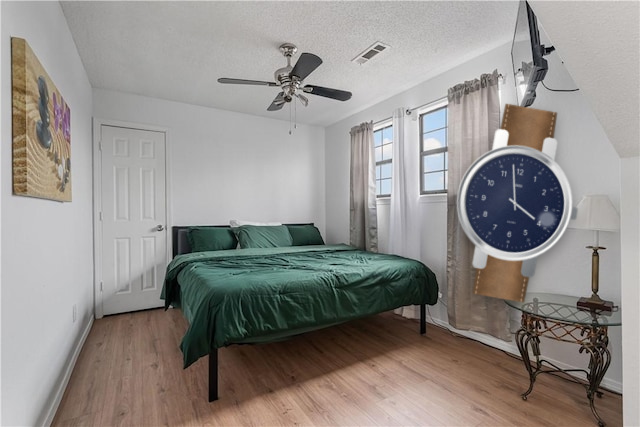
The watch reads **3:58**
